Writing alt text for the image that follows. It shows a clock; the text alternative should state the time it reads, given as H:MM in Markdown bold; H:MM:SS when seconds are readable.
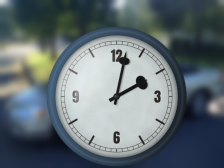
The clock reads **2:02**
